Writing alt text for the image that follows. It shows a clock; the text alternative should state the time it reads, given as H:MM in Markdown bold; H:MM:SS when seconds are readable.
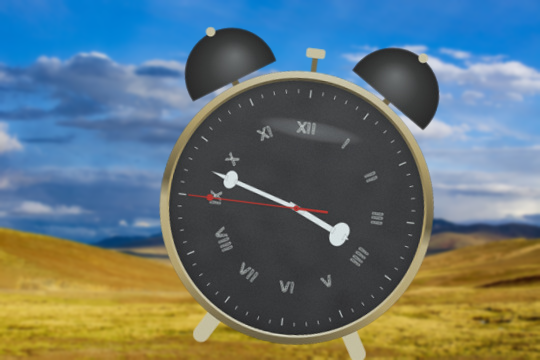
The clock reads **3:47:45**
